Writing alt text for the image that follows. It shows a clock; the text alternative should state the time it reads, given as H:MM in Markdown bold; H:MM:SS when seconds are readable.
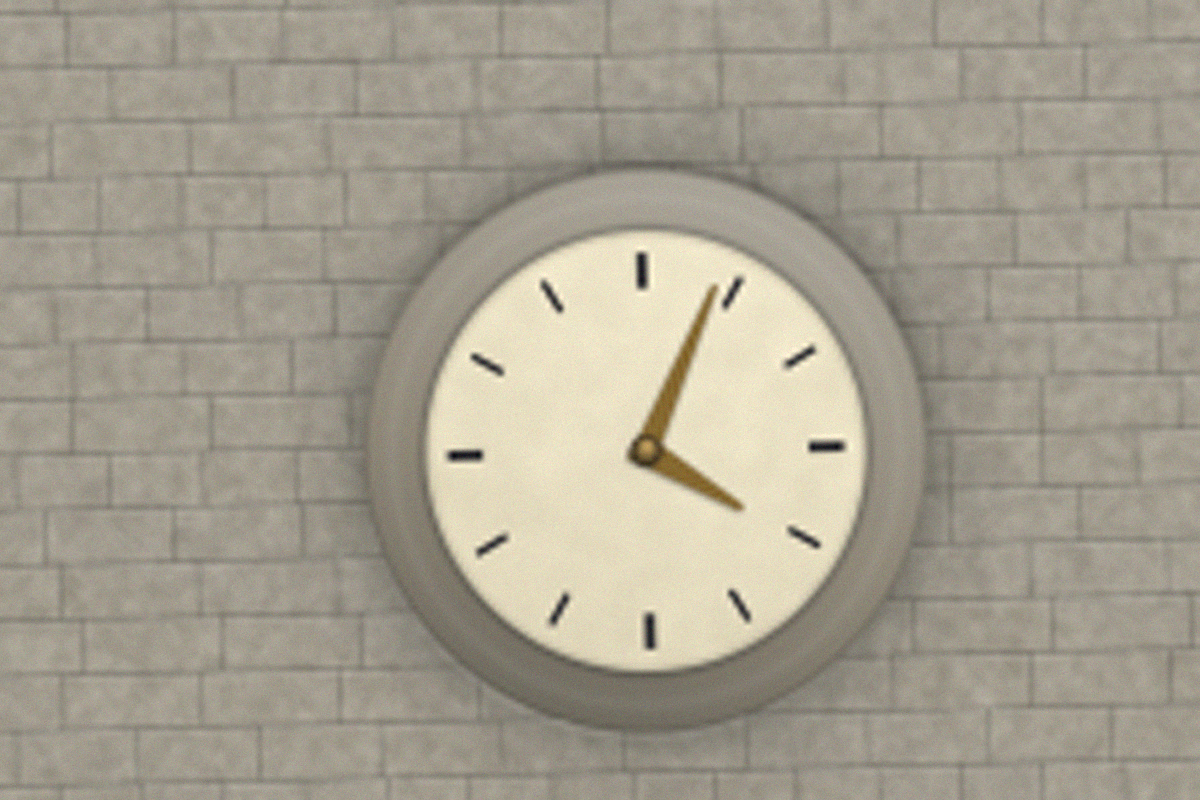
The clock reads **4:04**
